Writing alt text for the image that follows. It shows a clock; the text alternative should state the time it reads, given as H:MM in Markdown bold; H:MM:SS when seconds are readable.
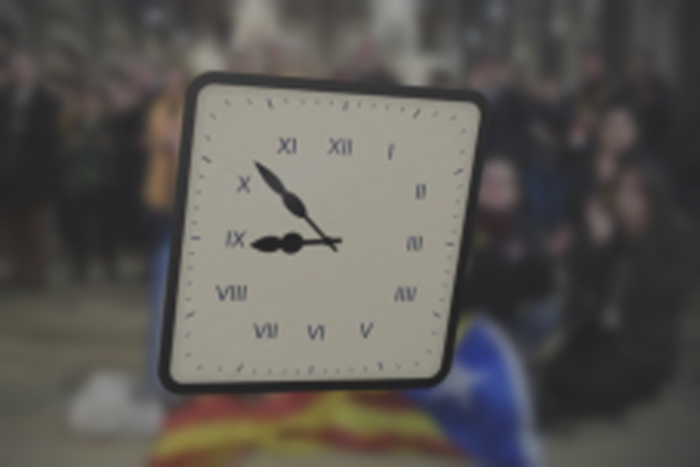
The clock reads **8:52**
